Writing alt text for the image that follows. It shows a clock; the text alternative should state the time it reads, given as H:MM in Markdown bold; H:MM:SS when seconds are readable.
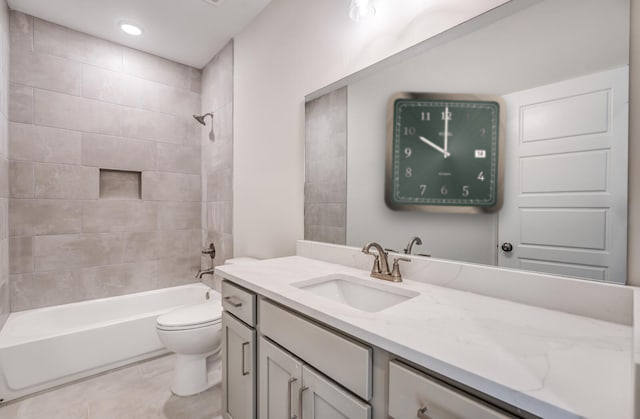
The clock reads **10:00**
